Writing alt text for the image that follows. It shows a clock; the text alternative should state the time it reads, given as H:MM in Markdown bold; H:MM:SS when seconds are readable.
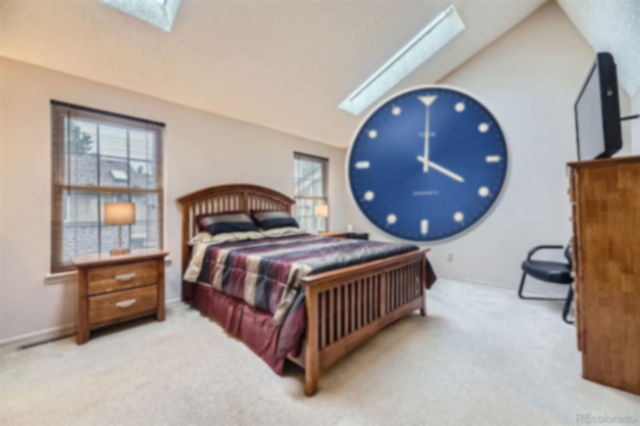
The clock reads **4:00**
